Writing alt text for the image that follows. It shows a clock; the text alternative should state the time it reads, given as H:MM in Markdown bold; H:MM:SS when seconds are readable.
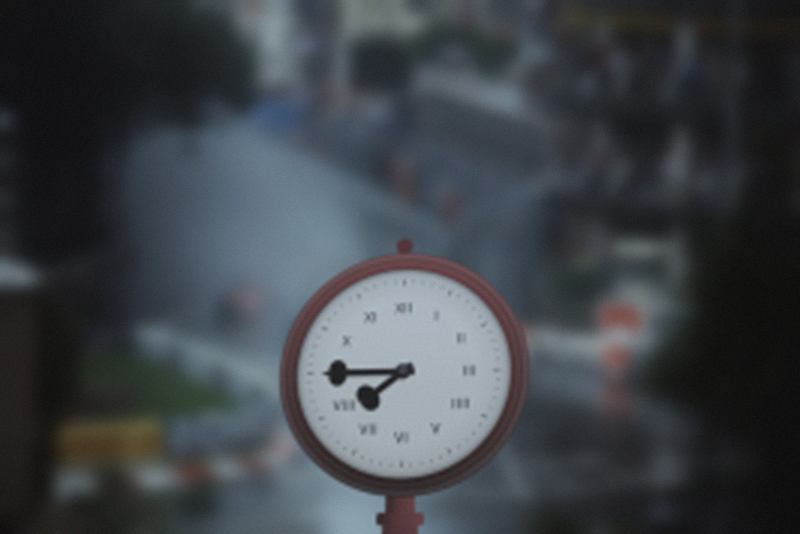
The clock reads **7:45**
